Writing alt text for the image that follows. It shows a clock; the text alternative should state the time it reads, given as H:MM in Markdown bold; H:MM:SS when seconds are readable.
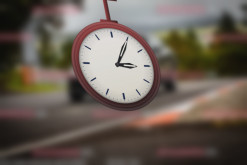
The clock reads **3:05**
